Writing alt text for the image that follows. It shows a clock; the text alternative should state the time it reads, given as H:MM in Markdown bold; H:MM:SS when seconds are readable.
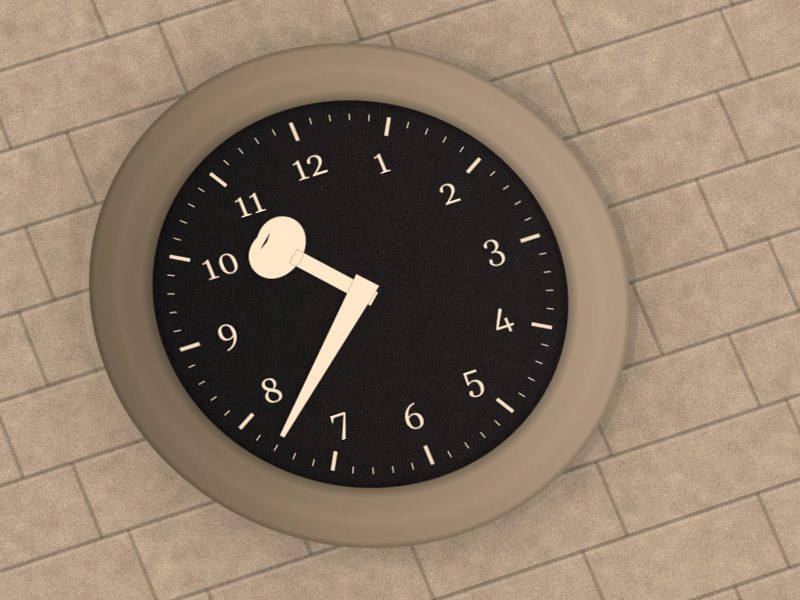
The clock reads **10:38**
